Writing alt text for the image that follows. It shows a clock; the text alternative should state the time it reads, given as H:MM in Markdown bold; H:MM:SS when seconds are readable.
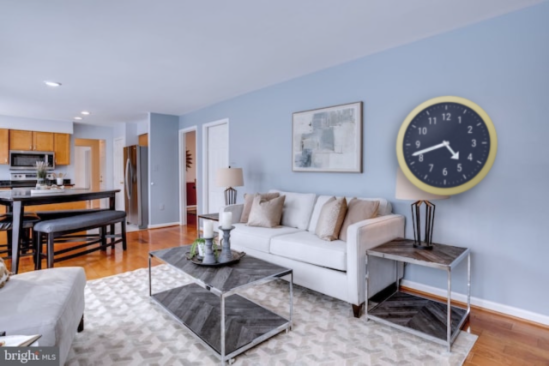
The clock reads **4:42**
